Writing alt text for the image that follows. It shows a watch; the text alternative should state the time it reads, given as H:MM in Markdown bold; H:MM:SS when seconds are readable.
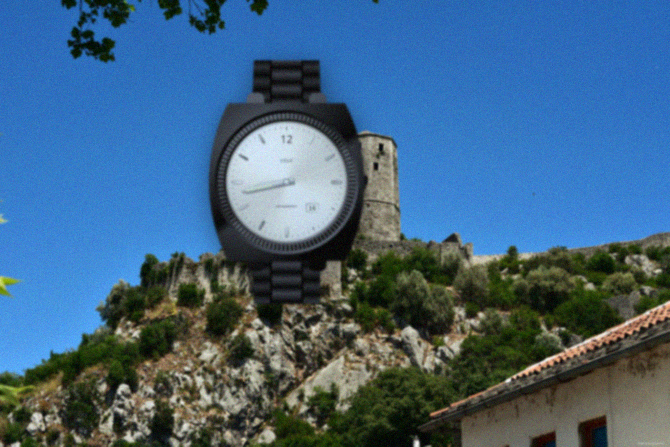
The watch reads **8:43**
